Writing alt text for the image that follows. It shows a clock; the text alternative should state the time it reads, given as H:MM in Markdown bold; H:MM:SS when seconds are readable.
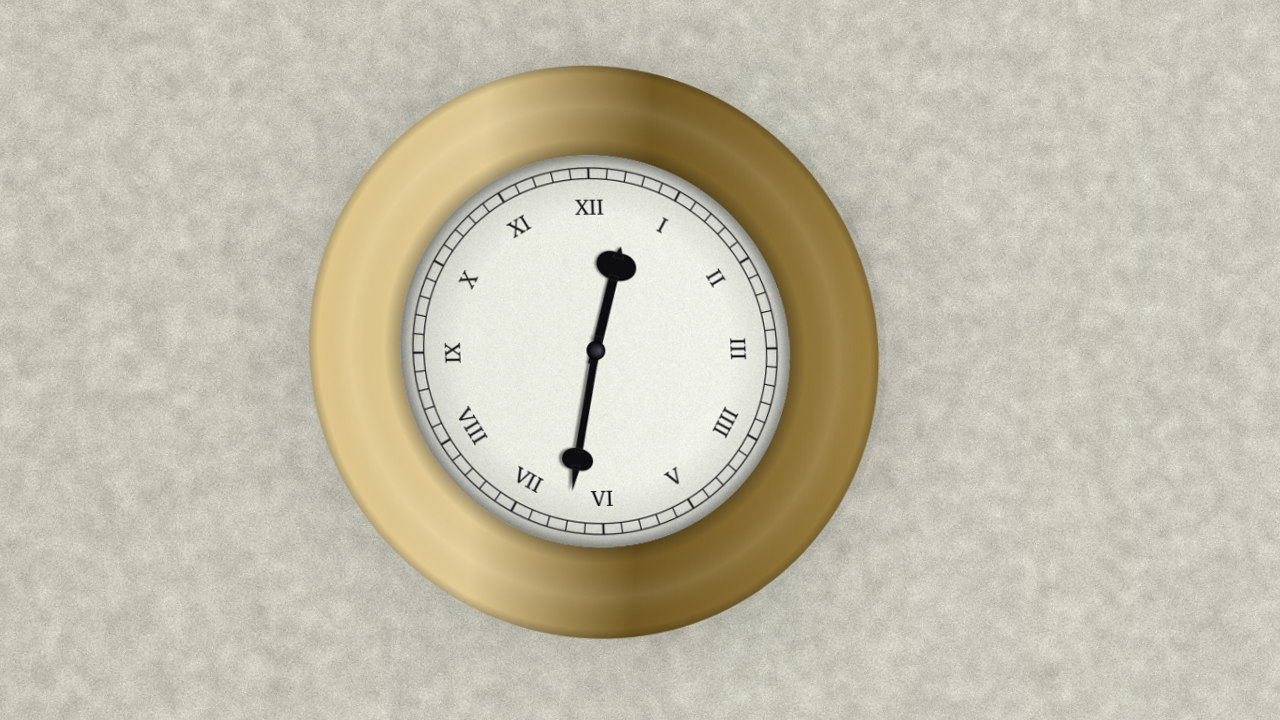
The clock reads **12:32**
